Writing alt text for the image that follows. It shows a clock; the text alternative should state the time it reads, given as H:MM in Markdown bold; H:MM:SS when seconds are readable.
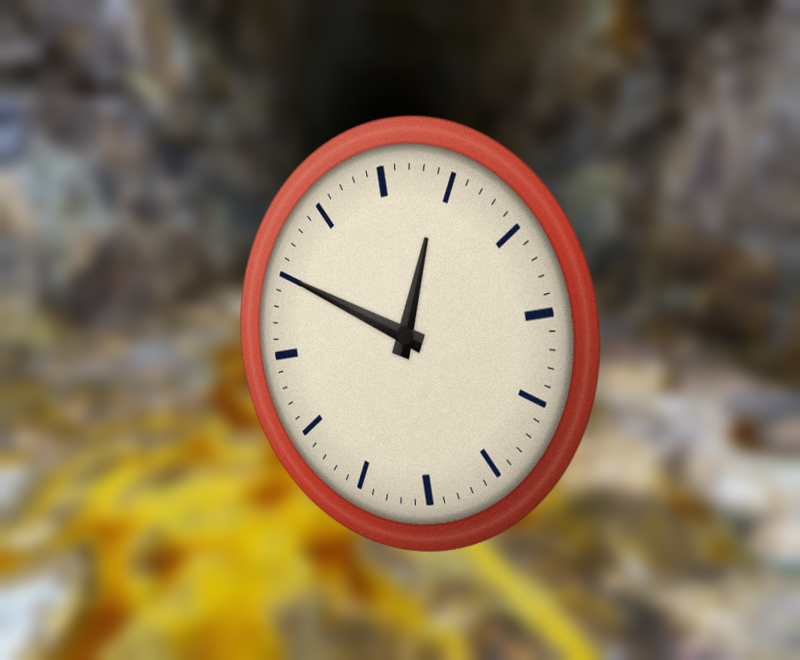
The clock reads **12:50**
